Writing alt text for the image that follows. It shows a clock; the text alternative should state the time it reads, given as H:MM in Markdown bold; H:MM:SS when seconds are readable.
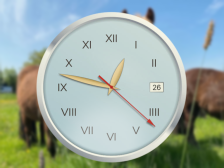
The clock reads **12:47:22**
